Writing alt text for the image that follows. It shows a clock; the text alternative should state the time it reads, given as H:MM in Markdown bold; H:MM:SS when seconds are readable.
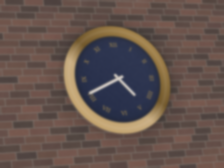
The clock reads **4:41**
